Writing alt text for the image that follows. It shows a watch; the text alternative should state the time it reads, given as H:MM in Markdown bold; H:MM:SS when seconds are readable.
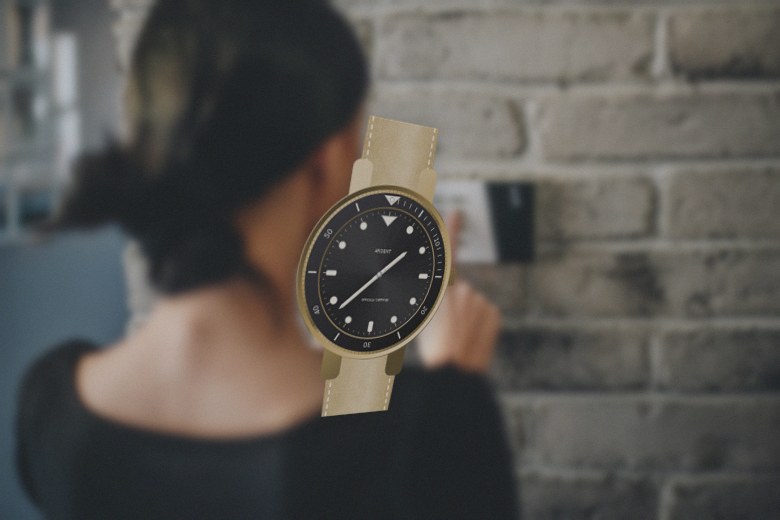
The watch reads **1:38**
